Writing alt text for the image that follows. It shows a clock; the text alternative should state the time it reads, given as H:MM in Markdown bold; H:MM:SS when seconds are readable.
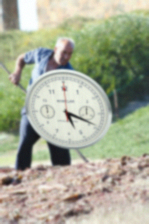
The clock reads **5:19**
